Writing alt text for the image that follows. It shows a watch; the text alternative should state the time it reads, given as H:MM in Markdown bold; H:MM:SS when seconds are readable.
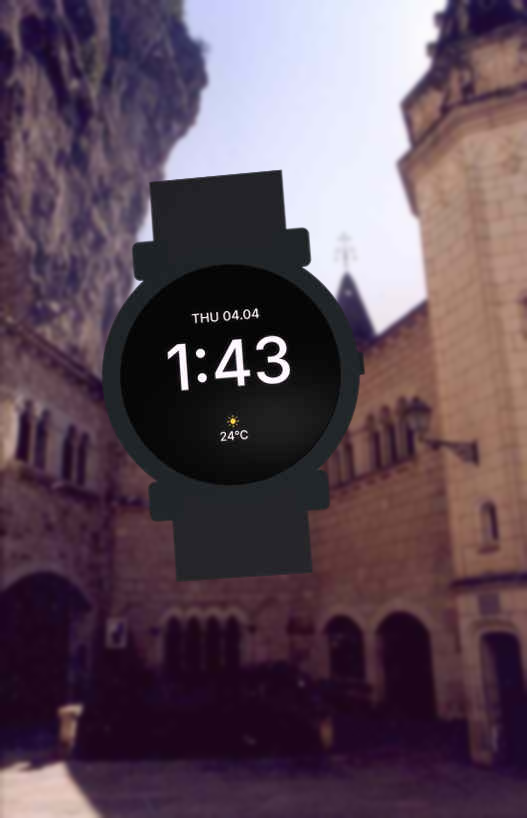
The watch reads **1:43**
